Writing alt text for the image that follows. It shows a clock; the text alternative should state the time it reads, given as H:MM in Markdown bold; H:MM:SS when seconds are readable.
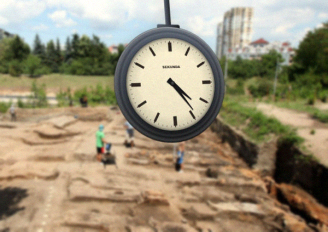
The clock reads **4:24**
